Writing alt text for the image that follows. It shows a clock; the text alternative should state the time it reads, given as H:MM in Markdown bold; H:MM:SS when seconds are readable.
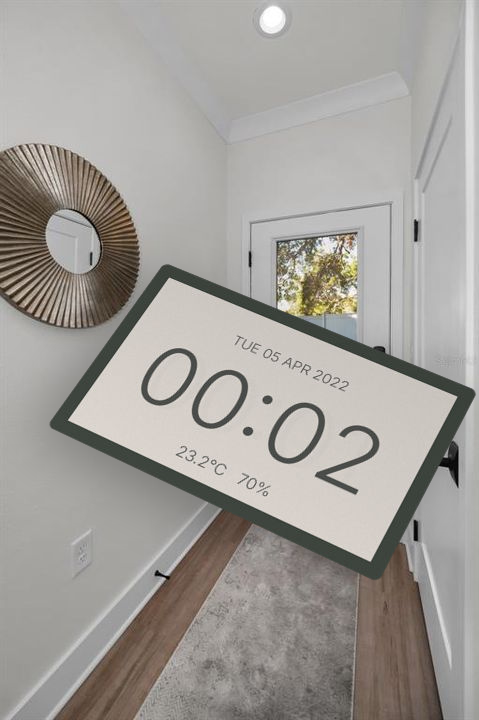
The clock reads **0:02**
